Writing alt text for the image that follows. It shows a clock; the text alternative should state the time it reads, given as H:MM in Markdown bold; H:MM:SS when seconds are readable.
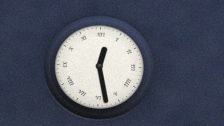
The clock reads **12:28**
